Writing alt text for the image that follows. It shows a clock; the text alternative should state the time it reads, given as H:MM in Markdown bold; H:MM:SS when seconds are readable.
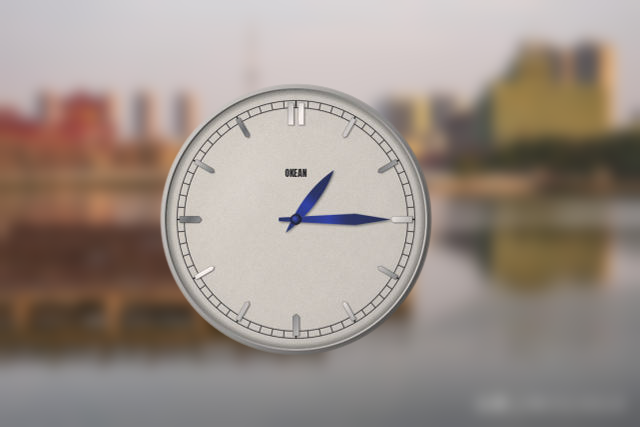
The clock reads **1:15**
